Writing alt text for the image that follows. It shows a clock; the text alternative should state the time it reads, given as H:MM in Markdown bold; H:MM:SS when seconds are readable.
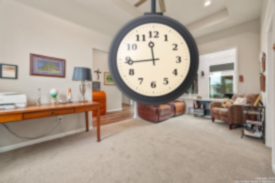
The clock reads **11:44**
